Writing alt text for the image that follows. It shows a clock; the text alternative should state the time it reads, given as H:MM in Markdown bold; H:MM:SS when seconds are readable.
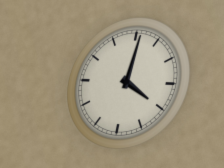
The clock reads **4:01**
